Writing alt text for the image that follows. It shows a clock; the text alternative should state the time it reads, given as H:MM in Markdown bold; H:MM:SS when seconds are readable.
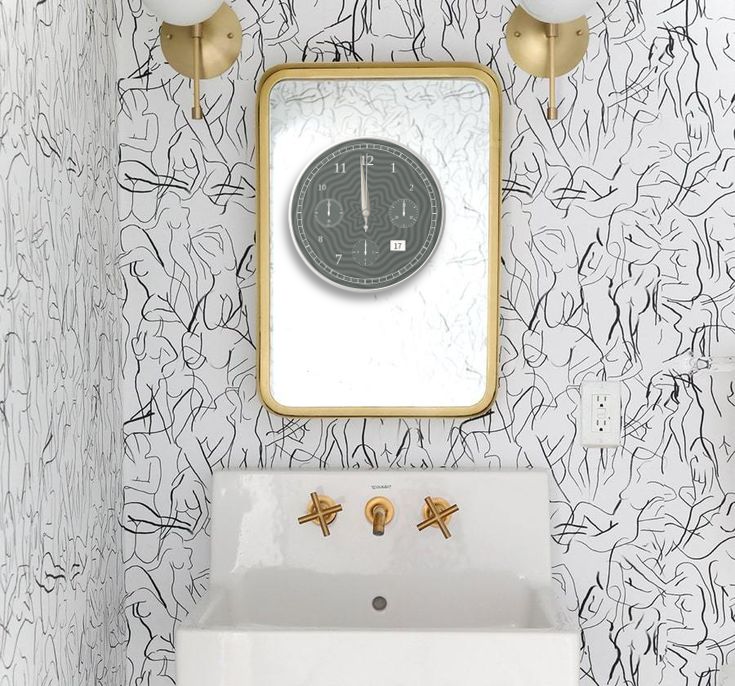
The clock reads **11:59**
